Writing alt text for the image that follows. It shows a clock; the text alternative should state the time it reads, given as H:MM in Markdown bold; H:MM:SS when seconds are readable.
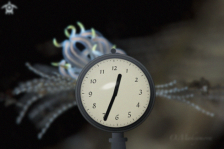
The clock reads **12:34**
